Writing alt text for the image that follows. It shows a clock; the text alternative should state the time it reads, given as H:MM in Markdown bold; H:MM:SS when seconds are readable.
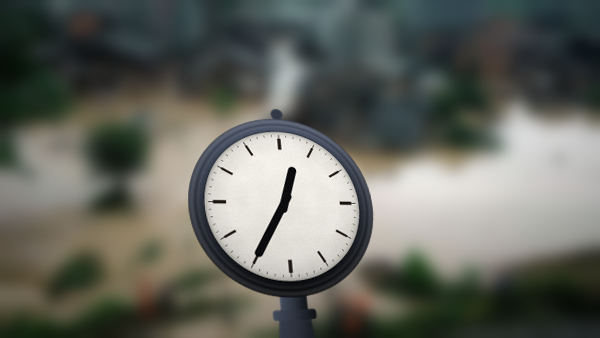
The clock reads **12:35**
